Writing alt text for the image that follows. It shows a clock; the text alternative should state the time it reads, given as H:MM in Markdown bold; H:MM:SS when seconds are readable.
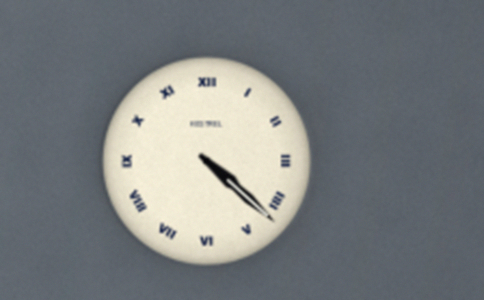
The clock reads **4:22**
